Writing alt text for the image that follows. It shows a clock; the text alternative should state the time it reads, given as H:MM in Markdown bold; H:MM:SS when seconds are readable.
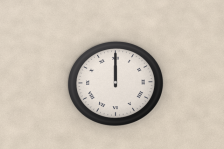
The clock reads **12:00**
